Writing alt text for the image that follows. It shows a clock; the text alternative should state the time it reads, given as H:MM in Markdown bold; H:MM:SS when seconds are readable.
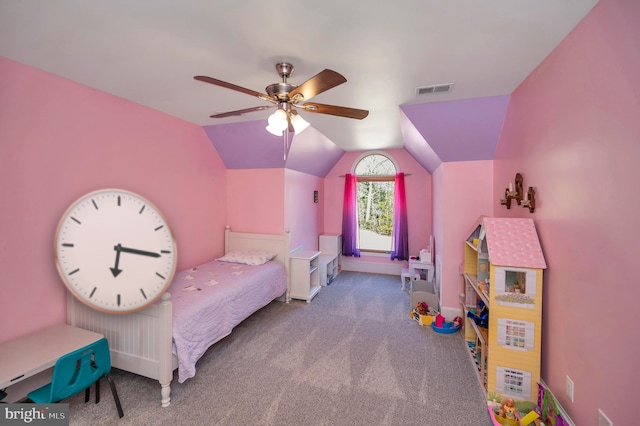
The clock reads **6:16**
